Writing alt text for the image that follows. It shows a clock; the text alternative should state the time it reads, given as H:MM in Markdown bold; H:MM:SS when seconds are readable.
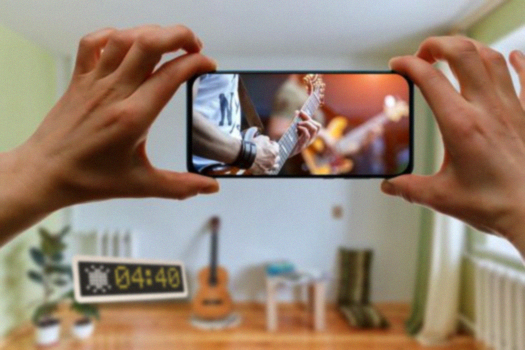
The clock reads **4:40**
